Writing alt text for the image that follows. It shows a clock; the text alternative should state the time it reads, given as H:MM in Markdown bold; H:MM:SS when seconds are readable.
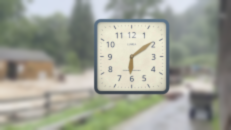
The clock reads **6:09**
